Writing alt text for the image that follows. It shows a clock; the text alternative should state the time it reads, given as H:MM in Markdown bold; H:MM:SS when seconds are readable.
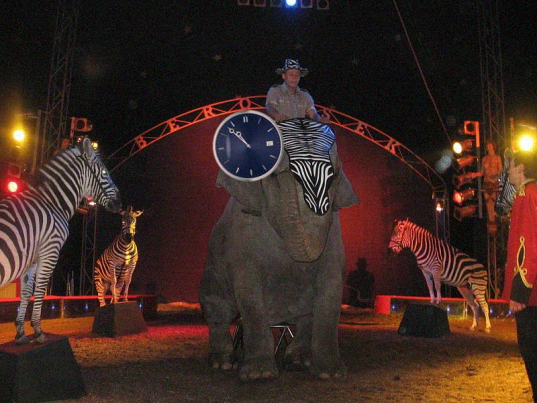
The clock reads **10:53**
